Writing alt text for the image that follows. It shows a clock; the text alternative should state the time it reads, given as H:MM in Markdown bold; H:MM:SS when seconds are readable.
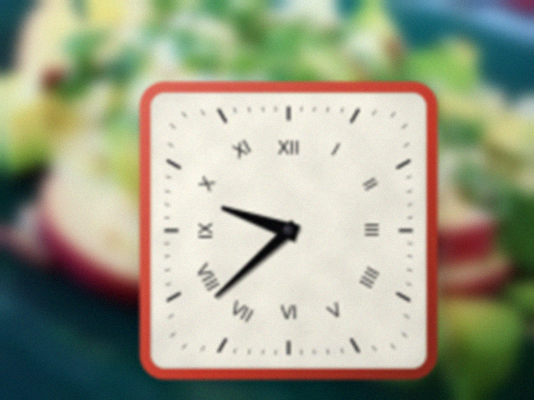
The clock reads **9:38**
